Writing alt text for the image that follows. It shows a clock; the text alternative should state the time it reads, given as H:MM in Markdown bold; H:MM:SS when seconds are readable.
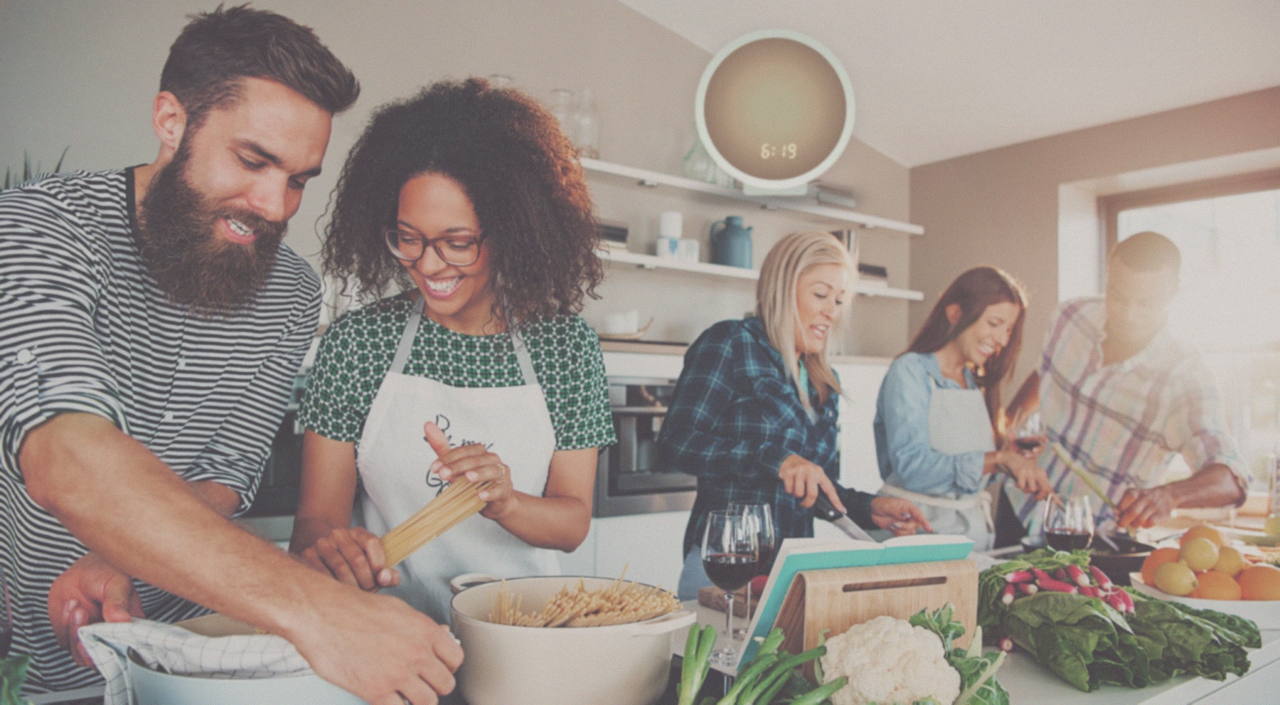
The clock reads **6:19**
